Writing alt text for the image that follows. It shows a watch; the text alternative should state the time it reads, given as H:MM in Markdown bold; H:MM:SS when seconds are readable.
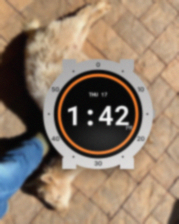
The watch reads **1:42**
